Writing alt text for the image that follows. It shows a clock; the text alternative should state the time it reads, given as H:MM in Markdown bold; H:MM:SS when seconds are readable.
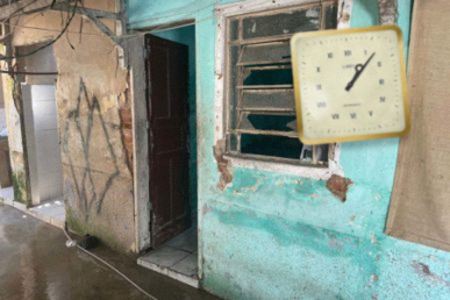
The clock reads **1:07**
